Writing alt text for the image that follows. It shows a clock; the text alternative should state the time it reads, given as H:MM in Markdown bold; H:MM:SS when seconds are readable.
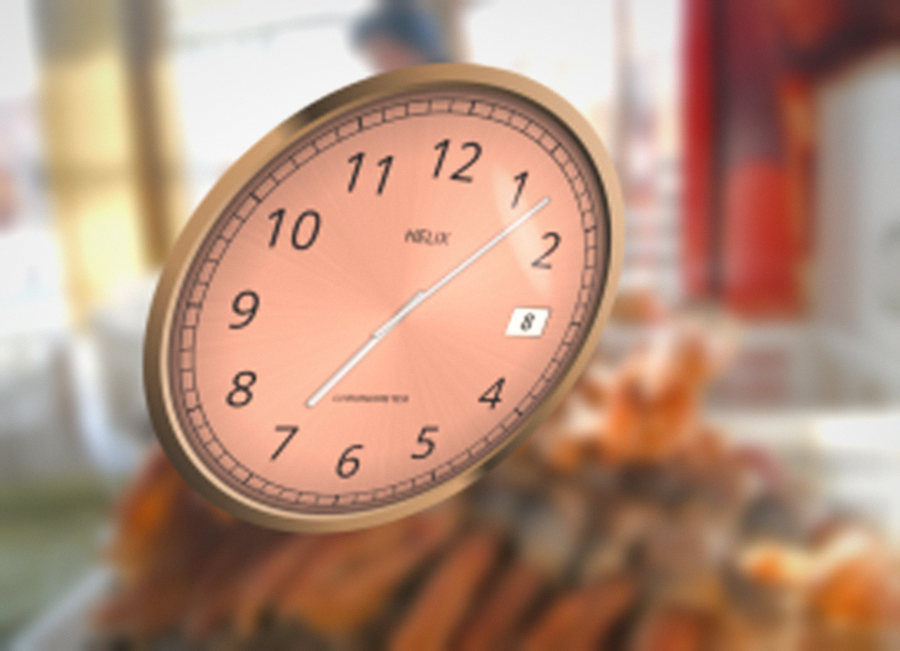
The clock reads **7:07**
